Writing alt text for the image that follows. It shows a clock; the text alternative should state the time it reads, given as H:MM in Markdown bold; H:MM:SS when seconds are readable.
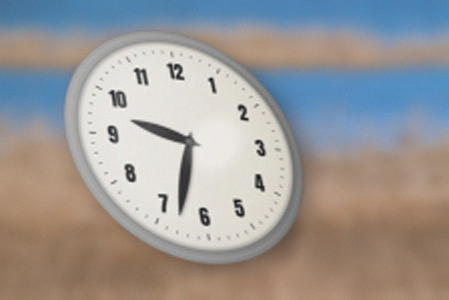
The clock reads **9:33**
